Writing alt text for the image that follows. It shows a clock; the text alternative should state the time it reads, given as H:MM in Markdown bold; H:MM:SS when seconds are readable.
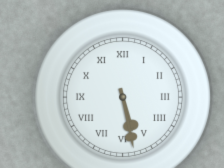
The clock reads **5:28**
